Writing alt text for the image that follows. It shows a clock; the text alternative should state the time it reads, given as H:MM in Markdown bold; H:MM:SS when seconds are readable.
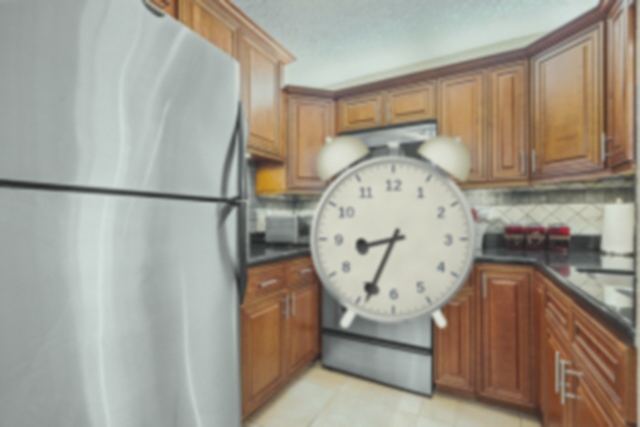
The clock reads **8:34**
